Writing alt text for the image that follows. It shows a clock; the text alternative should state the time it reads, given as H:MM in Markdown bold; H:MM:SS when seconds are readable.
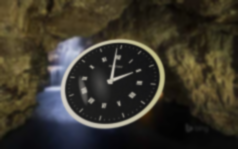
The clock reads **1:59**
